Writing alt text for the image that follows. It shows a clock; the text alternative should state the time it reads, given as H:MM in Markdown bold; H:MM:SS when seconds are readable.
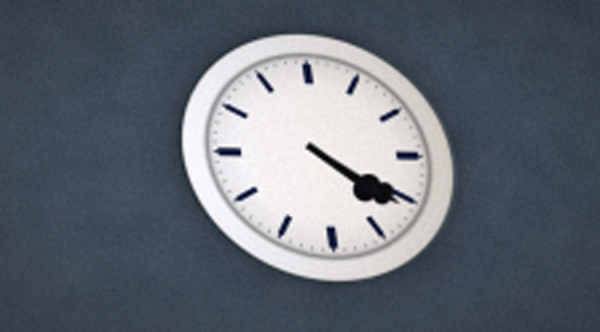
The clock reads **4:21**
